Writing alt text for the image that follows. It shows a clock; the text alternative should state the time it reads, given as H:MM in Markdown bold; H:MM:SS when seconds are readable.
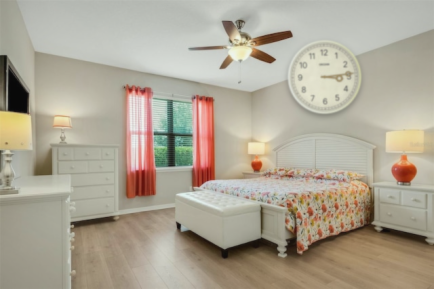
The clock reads **3:14**
